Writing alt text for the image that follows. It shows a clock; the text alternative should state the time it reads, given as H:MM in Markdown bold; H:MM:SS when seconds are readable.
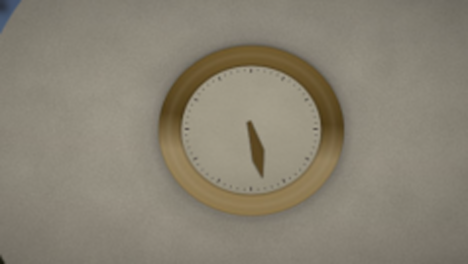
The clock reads **5:28**
